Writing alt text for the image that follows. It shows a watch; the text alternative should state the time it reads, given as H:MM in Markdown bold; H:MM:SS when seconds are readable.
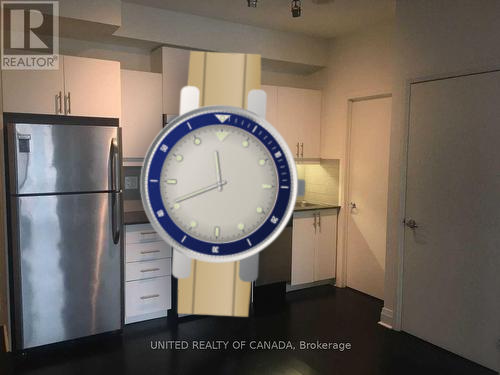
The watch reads **11:41**
